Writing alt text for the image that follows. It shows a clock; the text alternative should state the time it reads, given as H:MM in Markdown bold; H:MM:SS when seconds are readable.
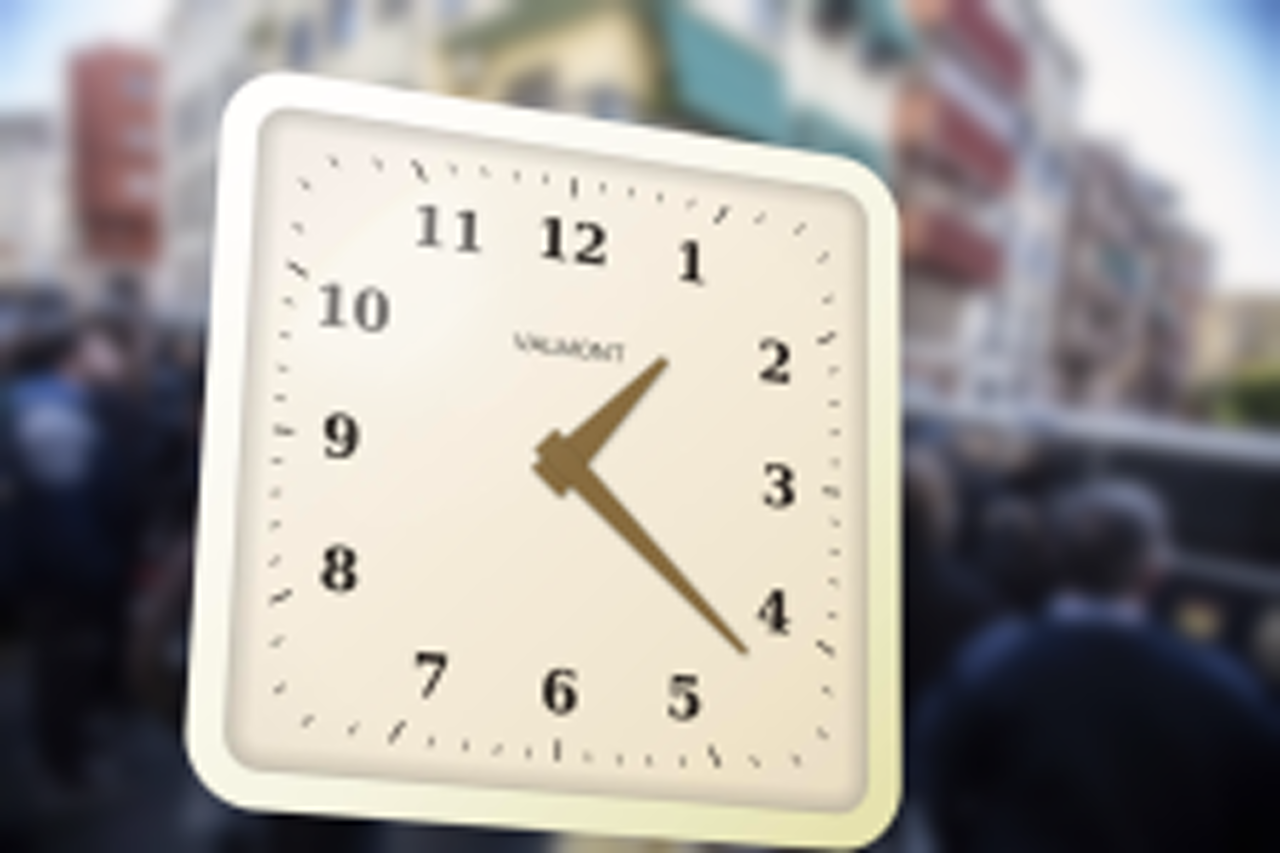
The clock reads **1:22**
